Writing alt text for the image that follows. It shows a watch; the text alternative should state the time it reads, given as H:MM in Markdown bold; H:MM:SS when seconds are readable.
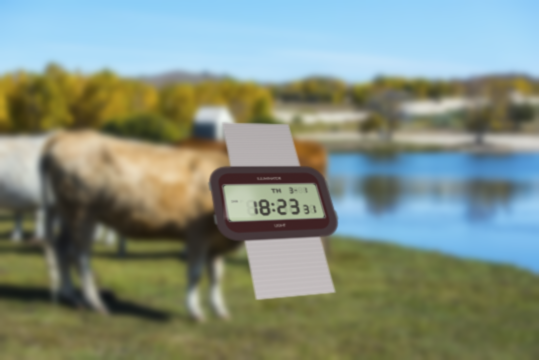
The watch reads **18:23:31**
